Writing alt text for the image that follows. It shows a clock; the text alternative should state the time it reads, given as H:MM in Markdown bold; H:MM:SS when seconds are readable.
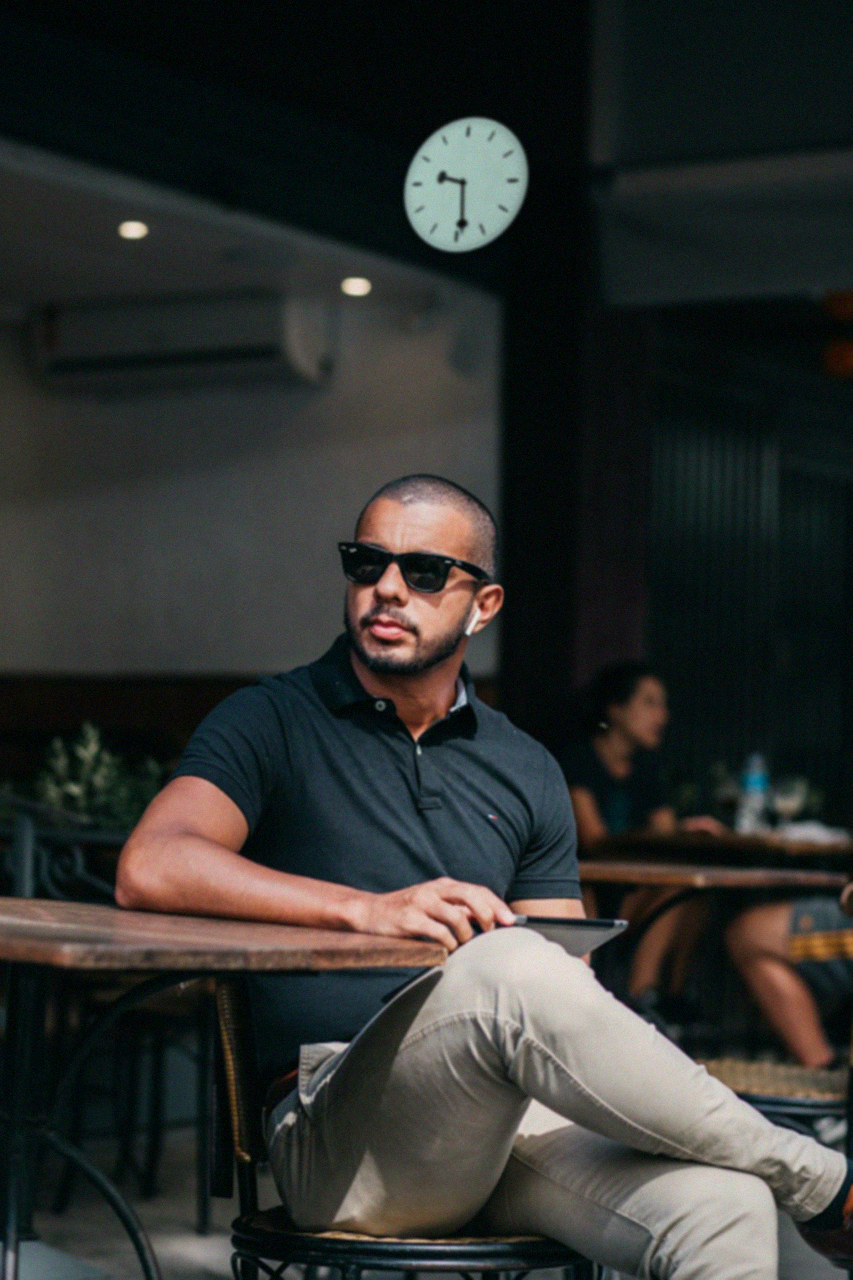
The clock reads **9:29**
